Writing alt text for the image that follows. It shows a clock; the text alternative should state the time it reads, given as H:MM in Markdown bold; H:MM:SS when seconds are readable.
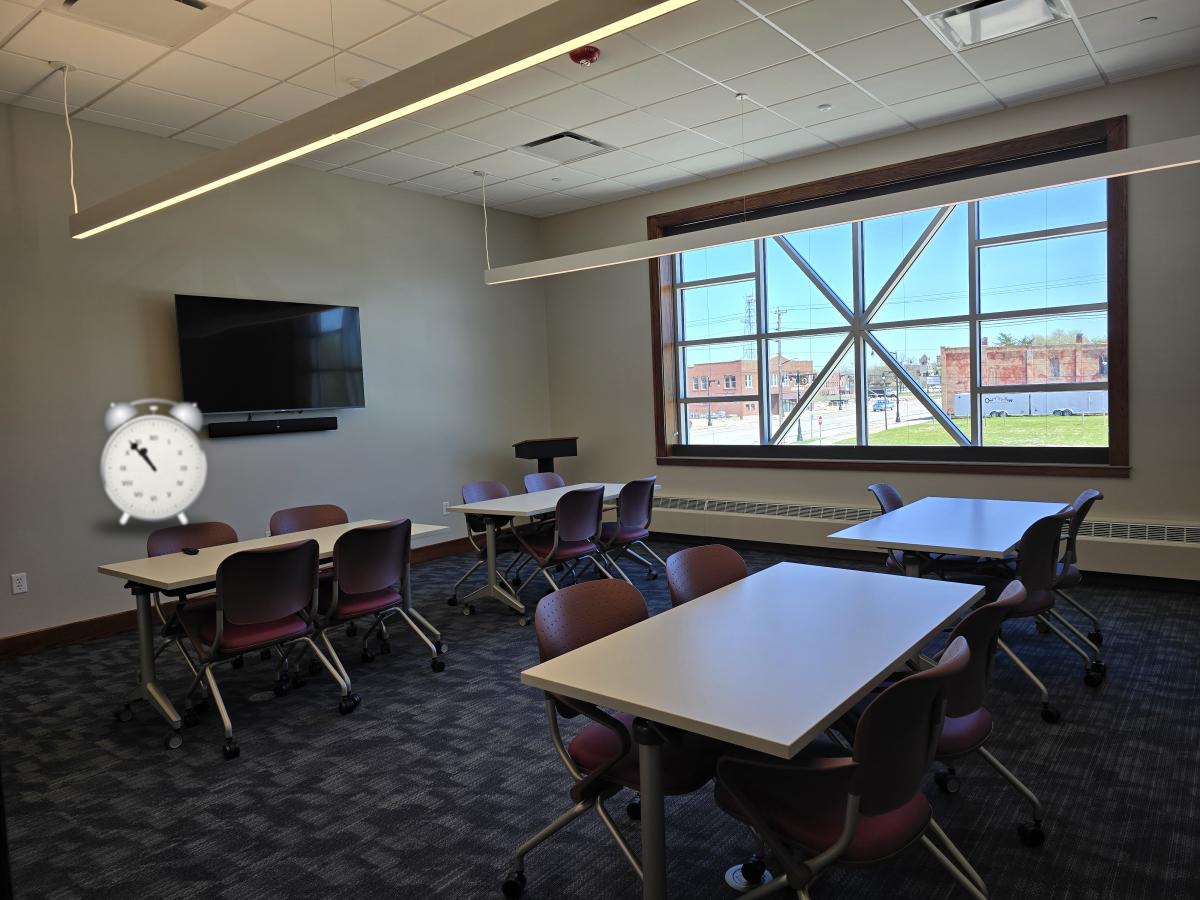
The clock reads **10:53**
